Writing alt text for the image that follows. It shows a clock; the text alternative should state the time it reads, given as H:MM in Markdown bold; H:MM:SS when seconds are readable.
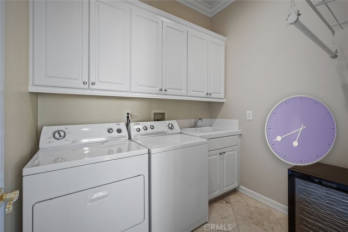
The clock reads **6:41**
